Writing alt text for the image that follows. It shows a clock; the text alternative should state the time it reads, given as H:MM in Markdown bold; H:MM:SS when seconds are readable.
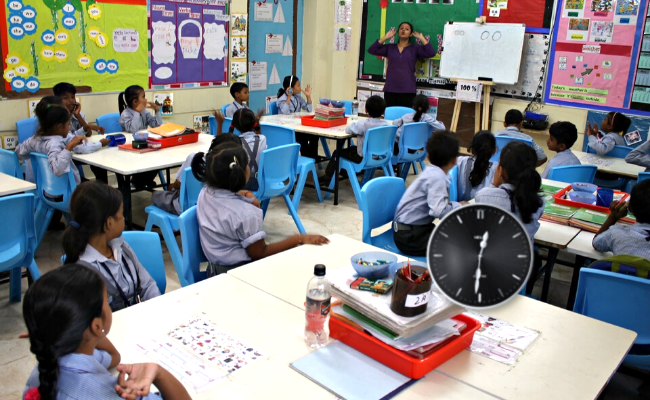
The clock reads **12:31**
